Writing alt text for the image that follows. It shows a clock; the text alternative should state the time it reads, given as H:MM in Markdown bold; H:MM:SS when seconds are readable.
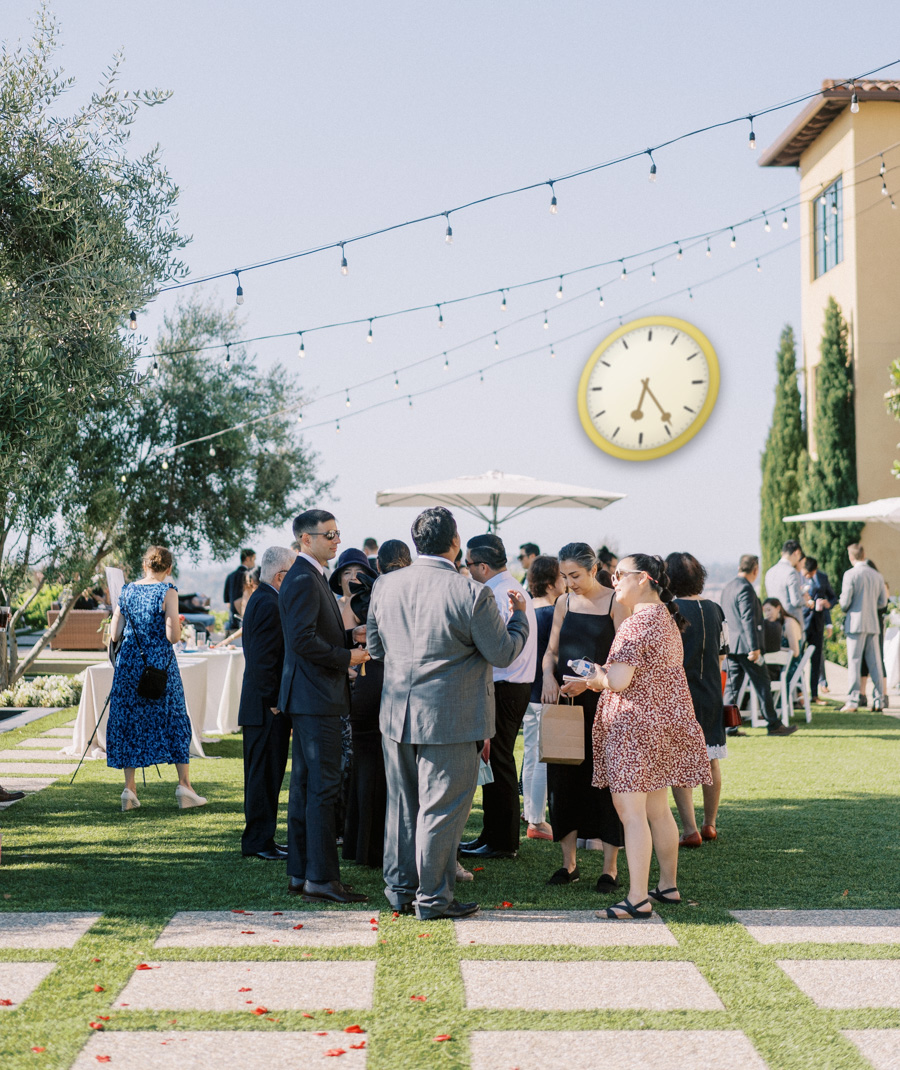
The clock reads **6:24**
